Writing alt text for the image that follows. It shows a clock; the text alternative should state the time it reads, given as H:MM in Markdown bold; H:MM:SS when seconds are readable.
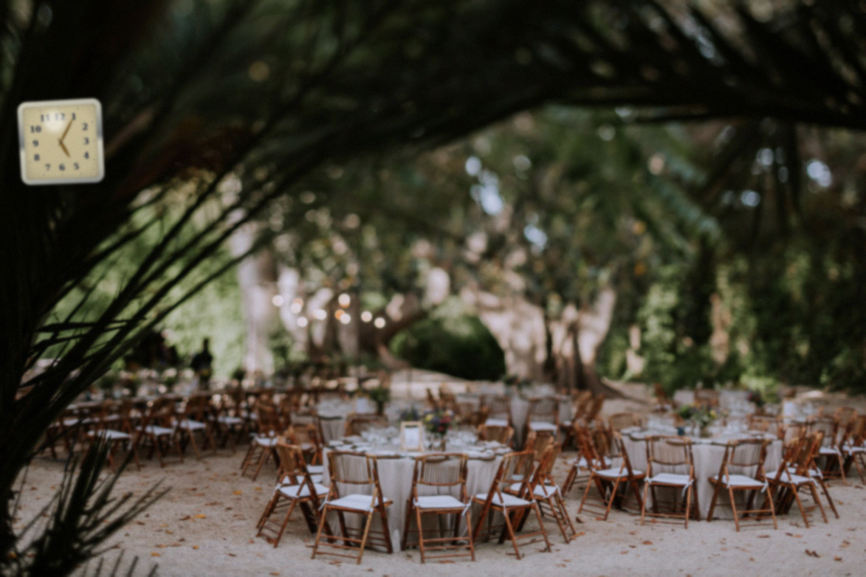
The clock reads **5:05**
